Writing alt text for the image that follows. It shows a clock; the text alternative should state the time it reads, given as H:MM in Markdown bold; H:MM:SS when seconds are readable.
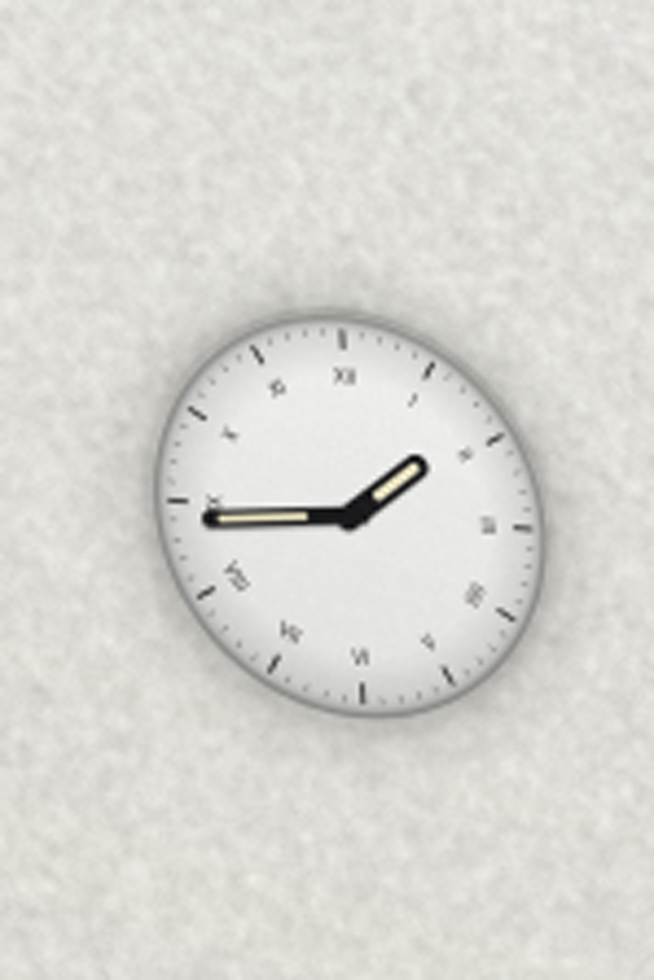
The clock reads **1:44**
